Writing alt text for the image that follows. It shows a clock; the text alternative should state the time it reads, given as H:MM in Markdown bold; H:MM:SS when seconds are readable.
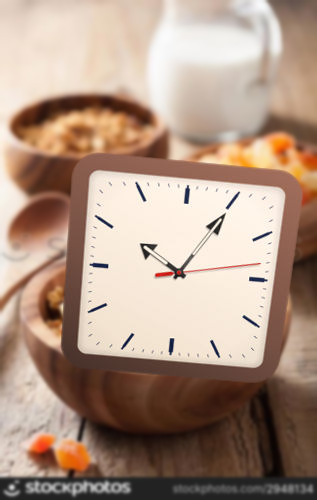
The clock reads **10:05:13**
